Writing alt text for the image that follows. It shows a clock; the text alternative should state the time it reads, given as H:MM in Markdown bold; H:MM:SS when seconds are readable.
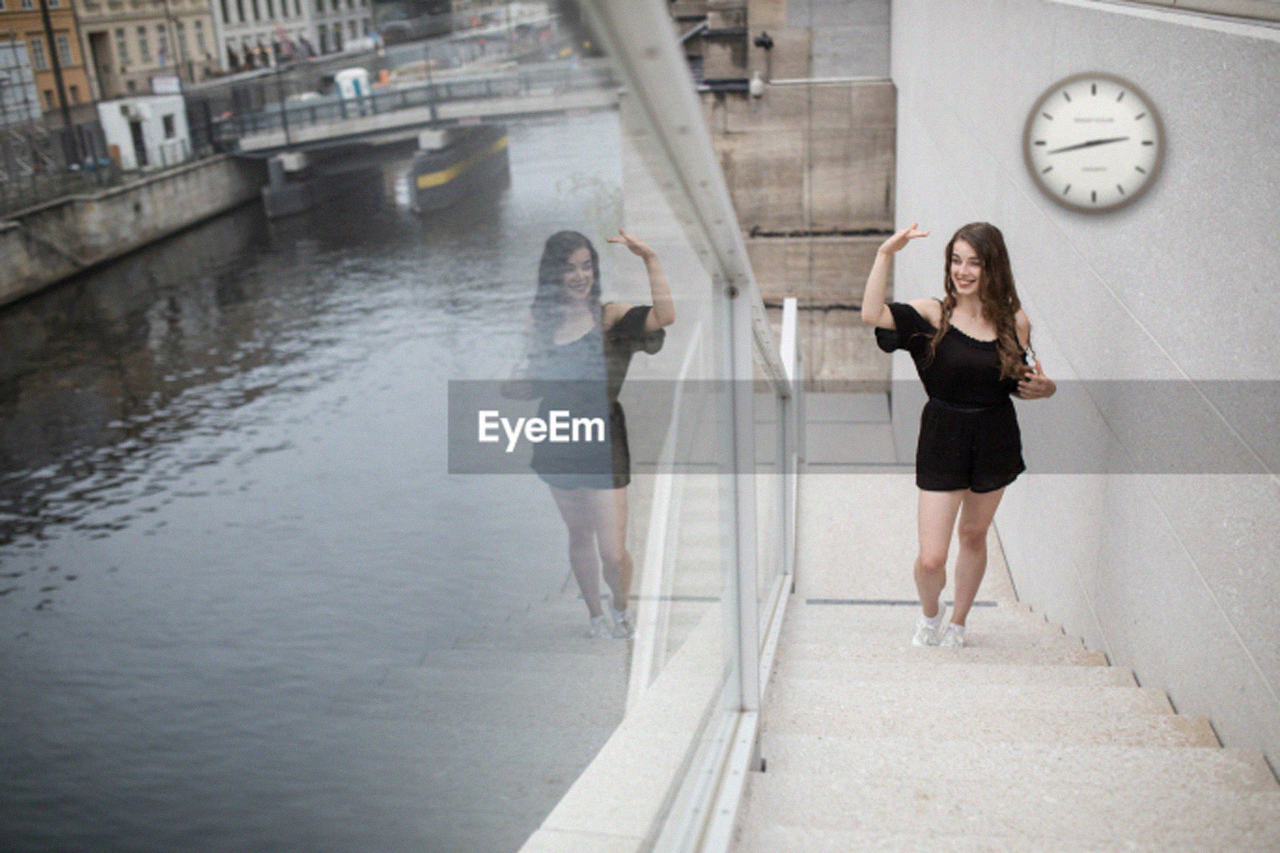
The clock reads **2:43**
